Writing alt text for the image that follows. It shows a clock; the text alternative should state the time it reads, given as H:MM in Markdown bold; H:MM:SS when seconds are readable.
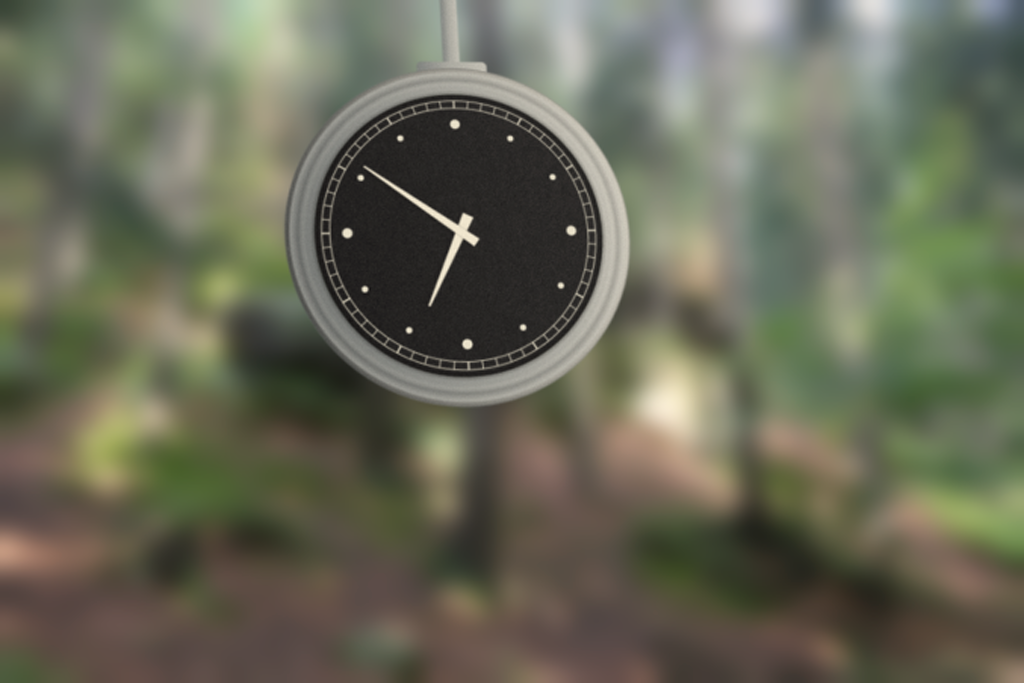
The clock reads **6:51**
